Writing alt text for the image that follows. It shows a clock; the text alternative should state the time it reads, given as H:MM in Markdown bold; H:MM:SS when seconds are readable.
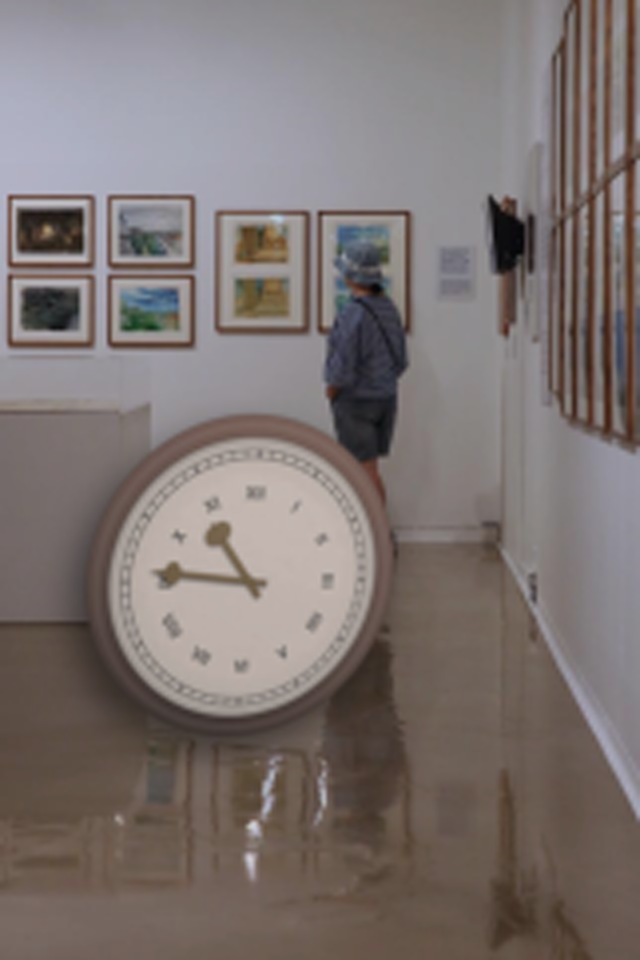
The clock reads **10:46**
